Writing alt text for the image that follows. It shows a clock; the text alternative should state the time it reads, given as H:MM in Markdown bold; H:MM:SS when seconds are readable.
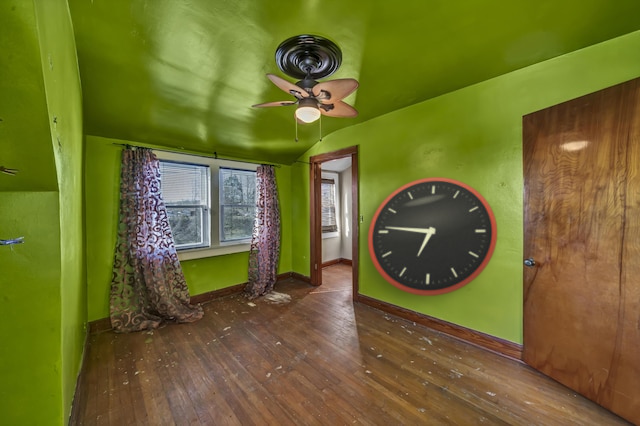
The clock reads **6:46**
